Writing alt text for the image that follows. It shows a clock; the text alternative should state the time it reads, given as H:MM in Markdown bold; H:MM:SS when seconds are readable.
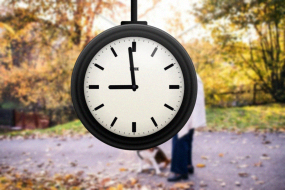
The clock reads **8:59**
